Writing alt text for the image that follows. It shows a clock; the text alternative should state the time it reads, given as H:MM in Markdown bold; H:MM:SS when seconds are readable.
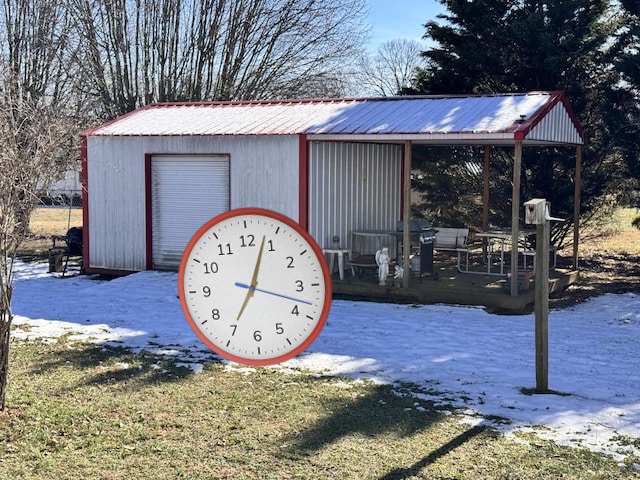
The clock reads **7:03:18**
